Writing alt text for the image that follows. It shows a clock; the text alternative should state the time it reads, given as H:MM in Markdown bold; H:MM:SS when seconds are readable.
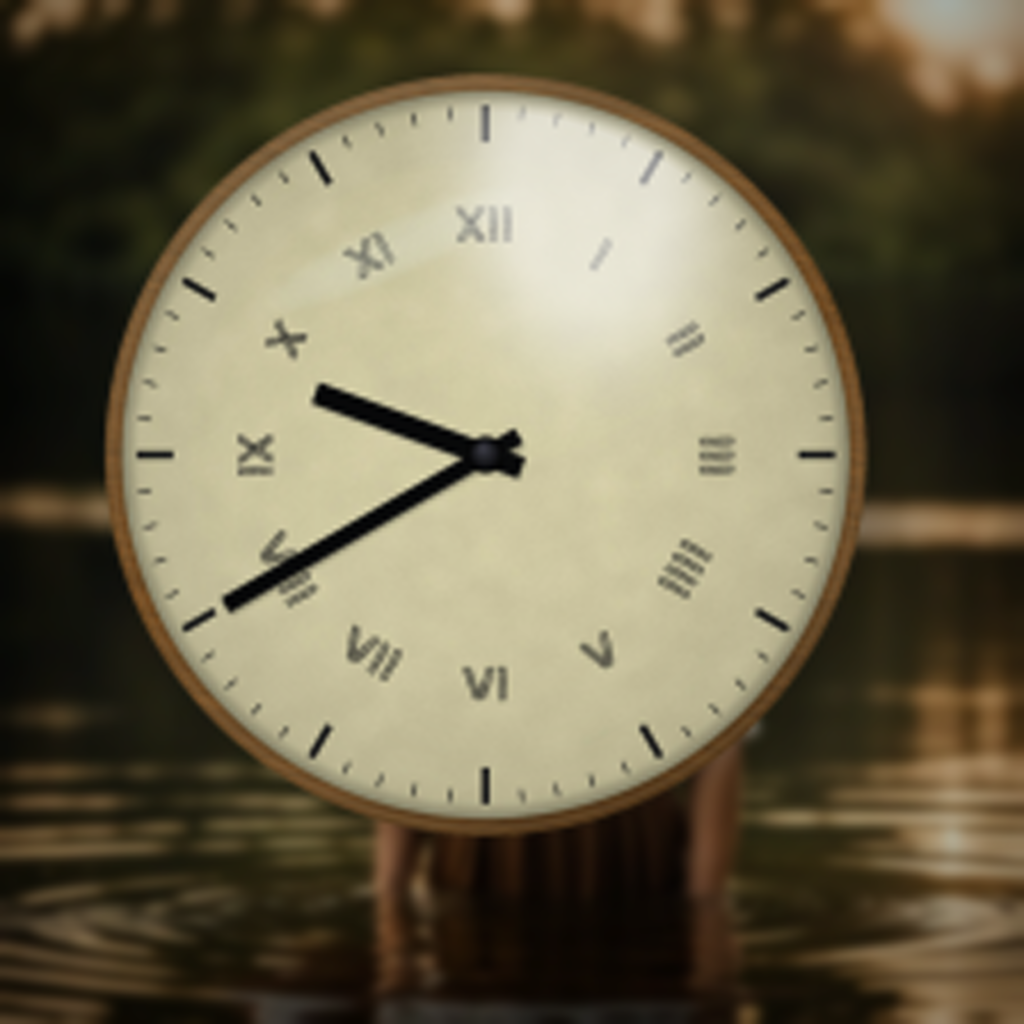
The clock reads **9:40**
